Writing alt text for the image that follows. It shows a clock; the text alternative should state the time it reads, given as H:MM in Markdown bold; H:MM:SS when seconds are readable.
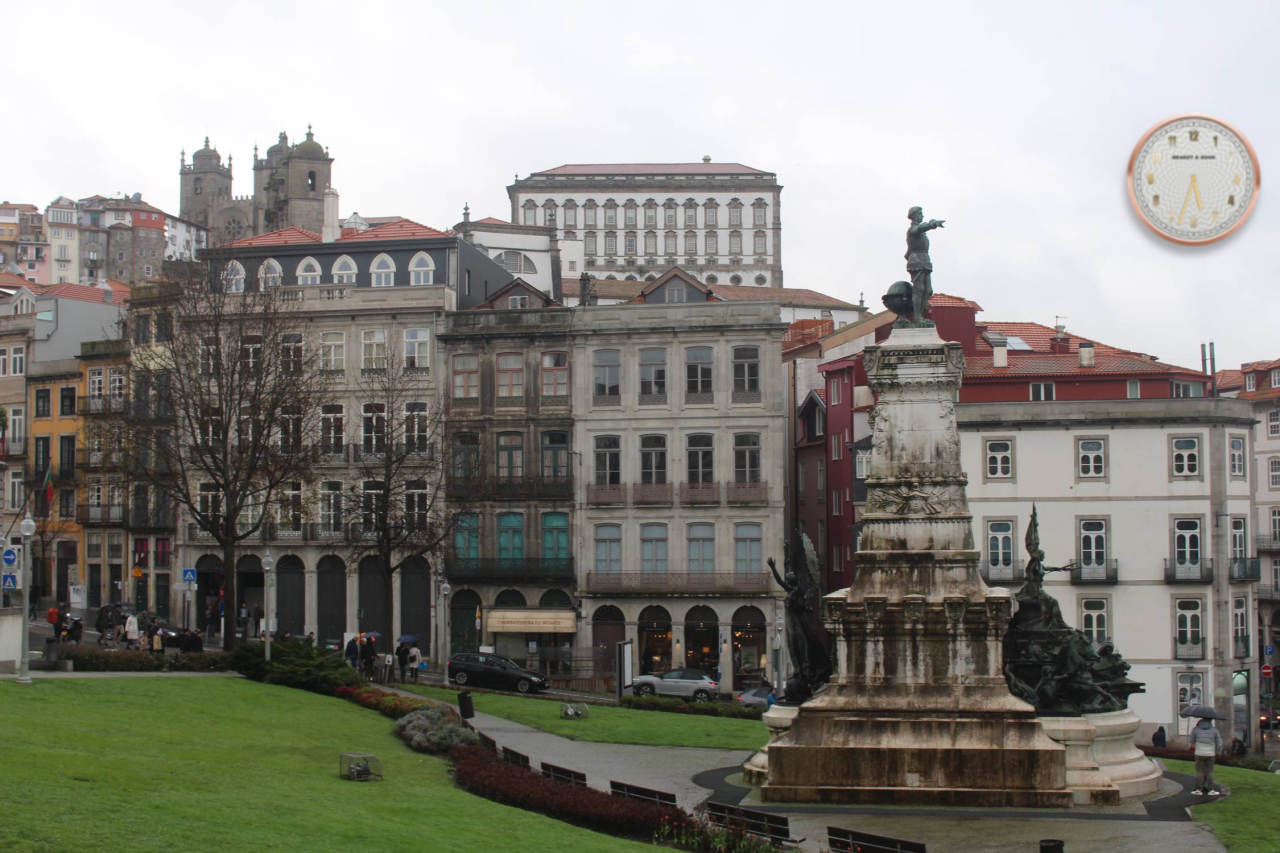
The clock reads **5:33**
